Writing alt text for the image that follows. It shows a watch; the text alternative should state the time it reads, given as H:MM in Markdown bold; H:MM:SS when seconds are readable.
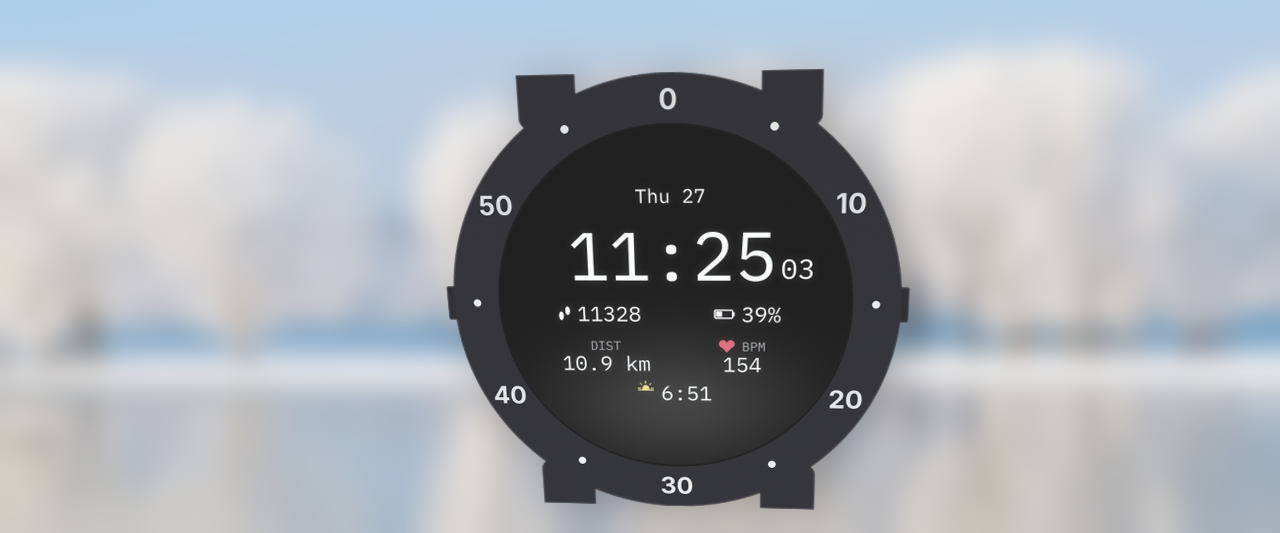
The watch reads **11:25:03**
